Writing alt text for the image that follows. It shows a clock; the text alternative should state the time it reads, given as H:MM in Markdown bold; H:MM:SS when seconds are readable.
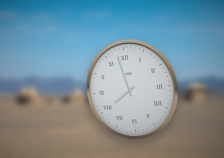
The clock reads **7:58**
